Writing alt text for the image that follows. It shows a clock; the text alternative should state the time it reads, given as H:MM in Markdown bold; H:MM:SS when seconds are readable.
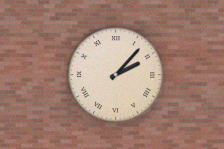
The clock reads **2:07**
